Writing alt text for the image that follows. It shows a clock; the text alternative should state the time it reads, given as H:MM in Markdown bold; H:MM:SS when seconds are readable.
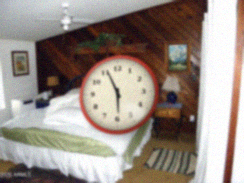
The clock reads **5:56**
